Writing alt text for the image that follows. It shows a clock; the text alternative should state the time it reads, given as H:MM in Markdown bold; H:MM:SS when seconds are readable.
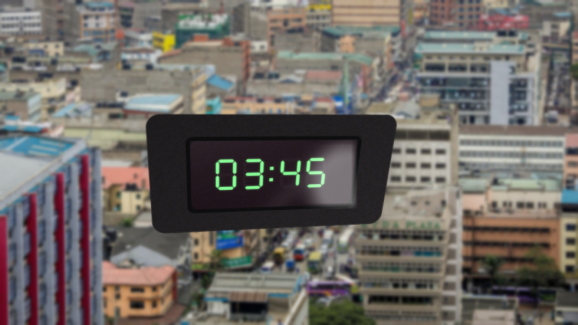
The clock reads **3:45**
